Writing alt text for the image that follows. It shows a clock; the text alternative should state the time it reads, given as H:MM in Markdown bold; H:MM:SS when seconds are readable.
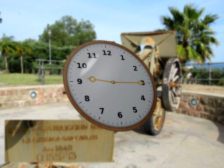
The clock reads **9:15**
